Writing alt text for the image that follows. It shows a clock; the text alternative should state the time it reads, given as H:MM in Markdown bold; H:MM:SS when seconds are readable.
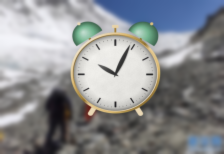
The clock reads **10:04**
